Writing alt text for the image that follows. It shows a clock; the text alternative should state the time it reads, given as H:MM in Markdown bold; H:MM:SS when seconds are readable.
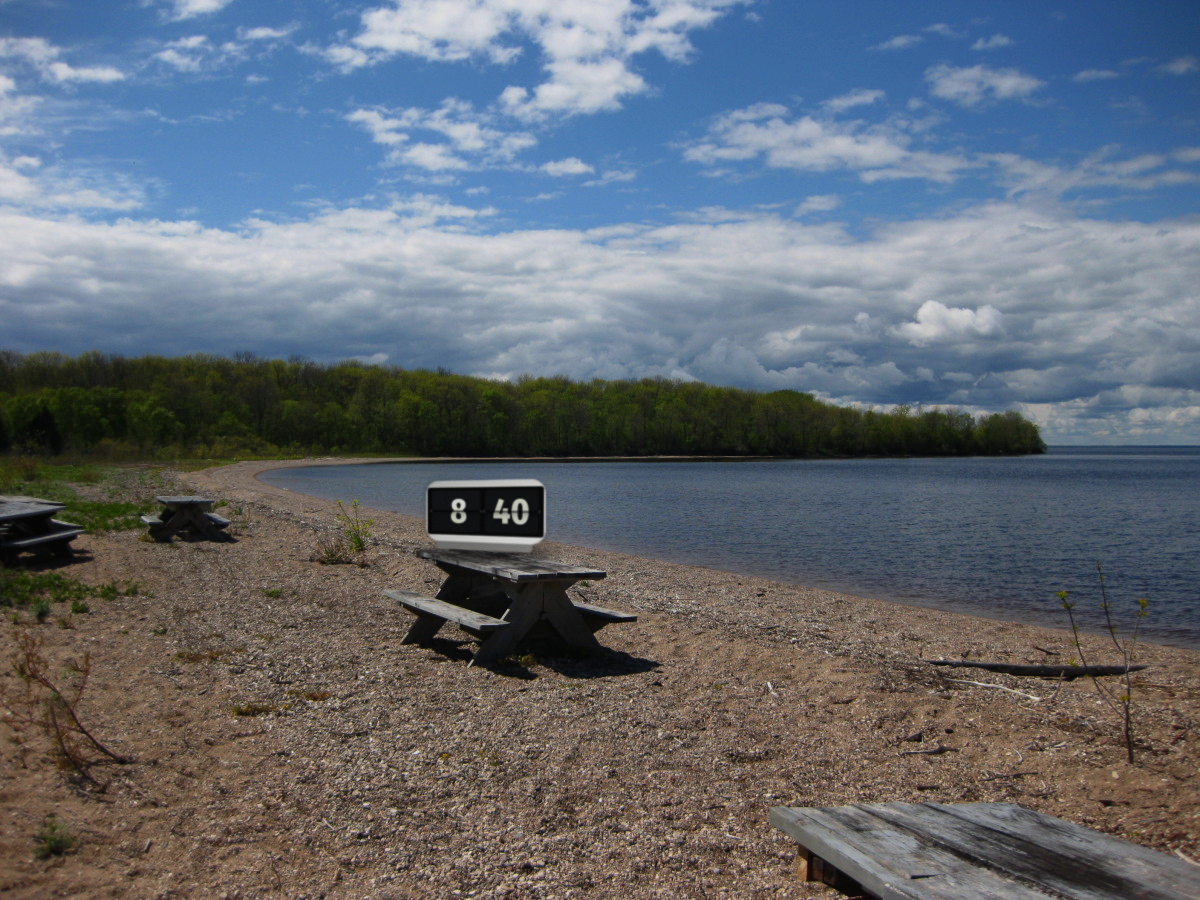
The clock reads **8:40**
